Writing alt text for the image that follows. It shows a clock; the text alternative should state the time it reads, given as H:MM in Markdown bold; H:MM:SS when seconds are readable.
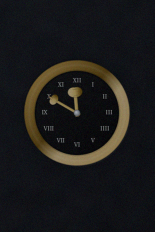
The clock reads **11:50**
